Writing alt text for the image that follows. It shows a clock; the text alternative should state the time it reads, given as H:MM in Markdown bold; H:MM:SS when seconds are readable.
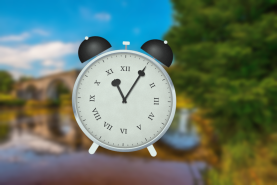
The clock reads **11:05**
